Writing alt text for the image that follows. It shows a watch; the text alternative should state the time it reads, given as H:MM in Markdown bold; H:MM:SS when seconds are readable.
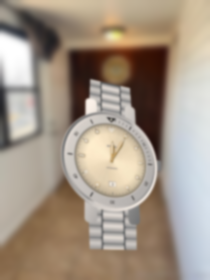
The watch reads **12:05**
